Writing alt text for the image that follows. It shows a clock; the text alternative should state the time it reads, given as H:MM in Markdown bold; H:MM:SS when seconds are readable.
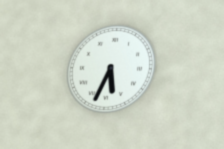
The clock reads **5:33**
